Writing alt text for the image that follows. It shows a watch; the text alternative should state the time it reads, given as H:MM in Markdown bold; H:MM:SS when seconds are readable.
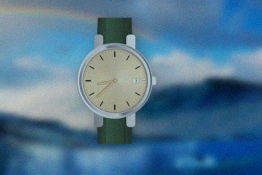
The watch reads **8:38**
